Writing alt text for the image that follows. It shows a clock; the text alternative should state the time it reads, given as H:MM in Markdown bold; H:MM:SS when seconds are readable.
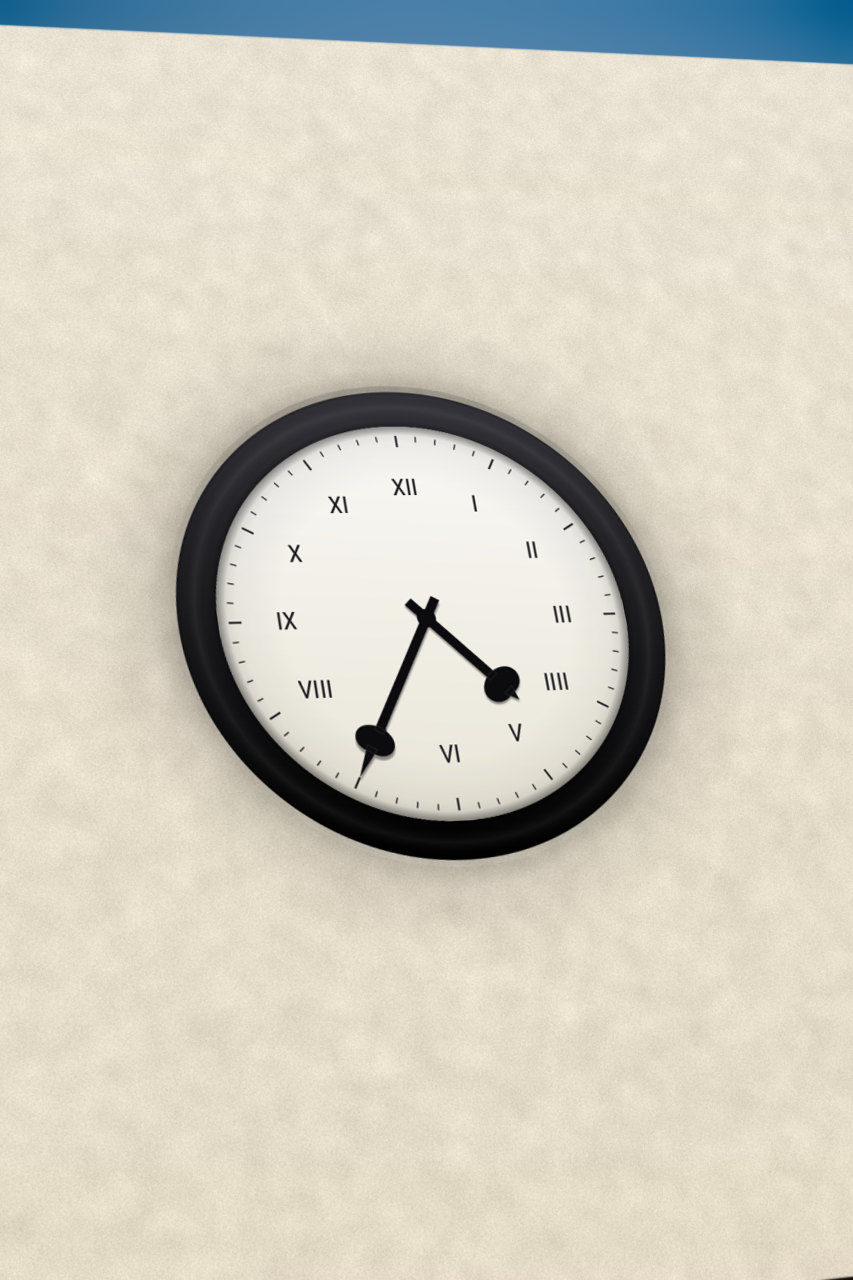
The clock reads **4:35**
